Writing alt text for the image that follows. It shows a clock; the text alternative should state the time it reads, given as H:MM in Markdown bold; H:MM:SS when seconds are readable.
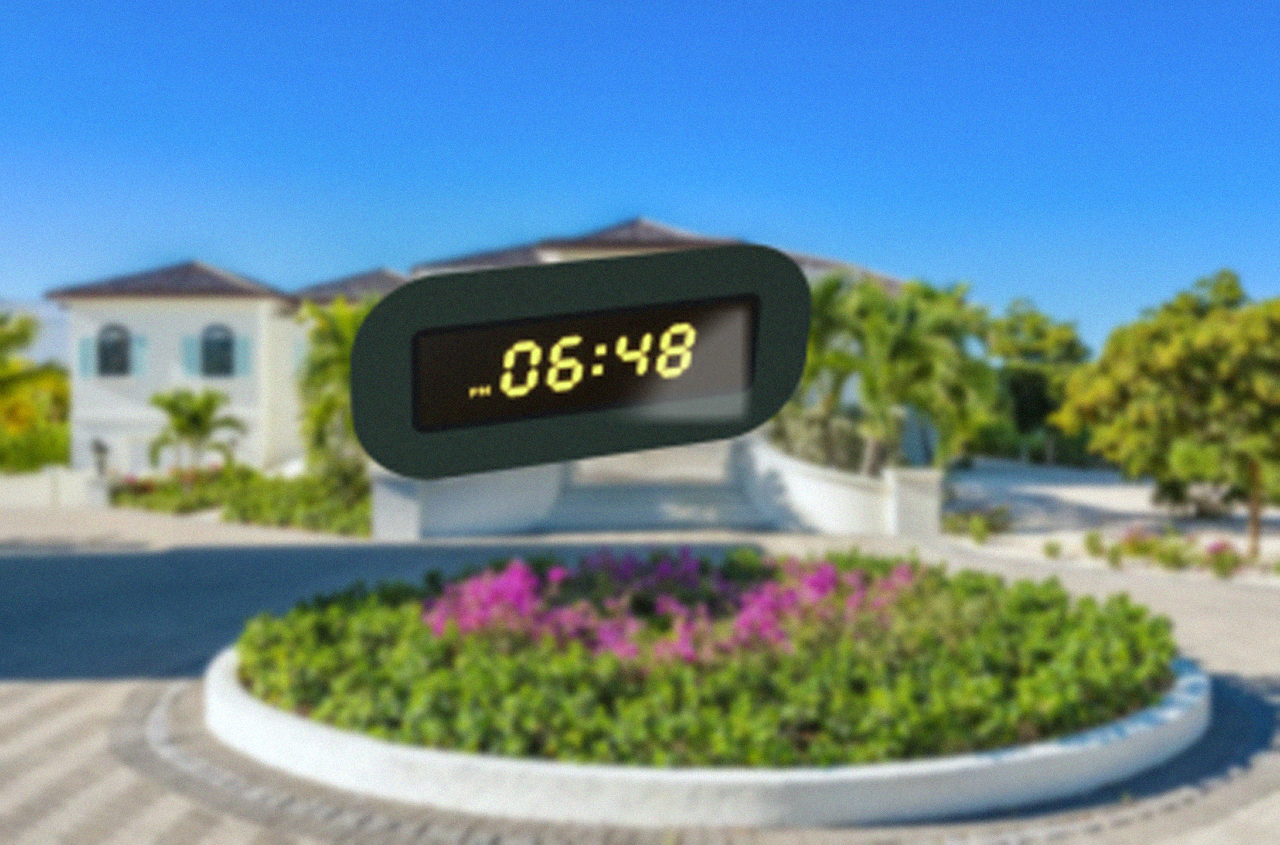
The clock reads **6:48**
